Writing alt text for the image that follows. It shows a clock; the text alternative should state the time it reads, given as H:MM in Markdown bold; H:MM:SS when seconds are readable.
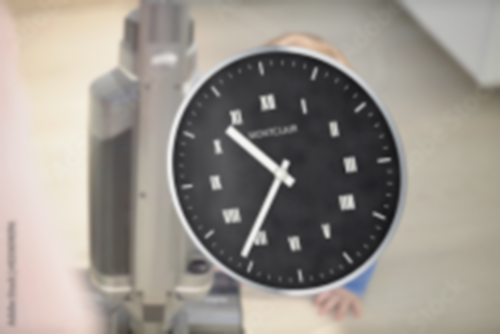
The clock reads **10:36**
